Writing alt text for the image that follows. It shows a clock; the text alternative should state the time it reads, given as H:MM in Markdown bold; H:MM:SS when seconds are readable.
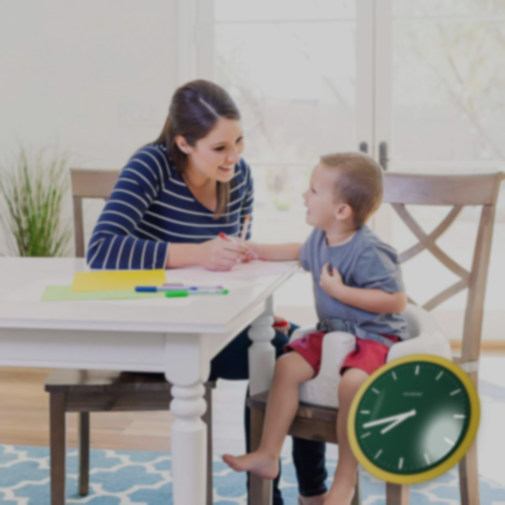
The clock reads **7:42**
